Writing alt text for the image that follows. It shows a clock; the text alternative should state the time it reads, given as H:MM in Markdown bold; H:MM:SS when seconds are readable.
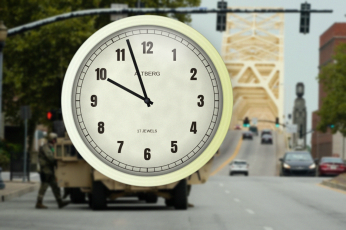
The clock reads **9:57**
